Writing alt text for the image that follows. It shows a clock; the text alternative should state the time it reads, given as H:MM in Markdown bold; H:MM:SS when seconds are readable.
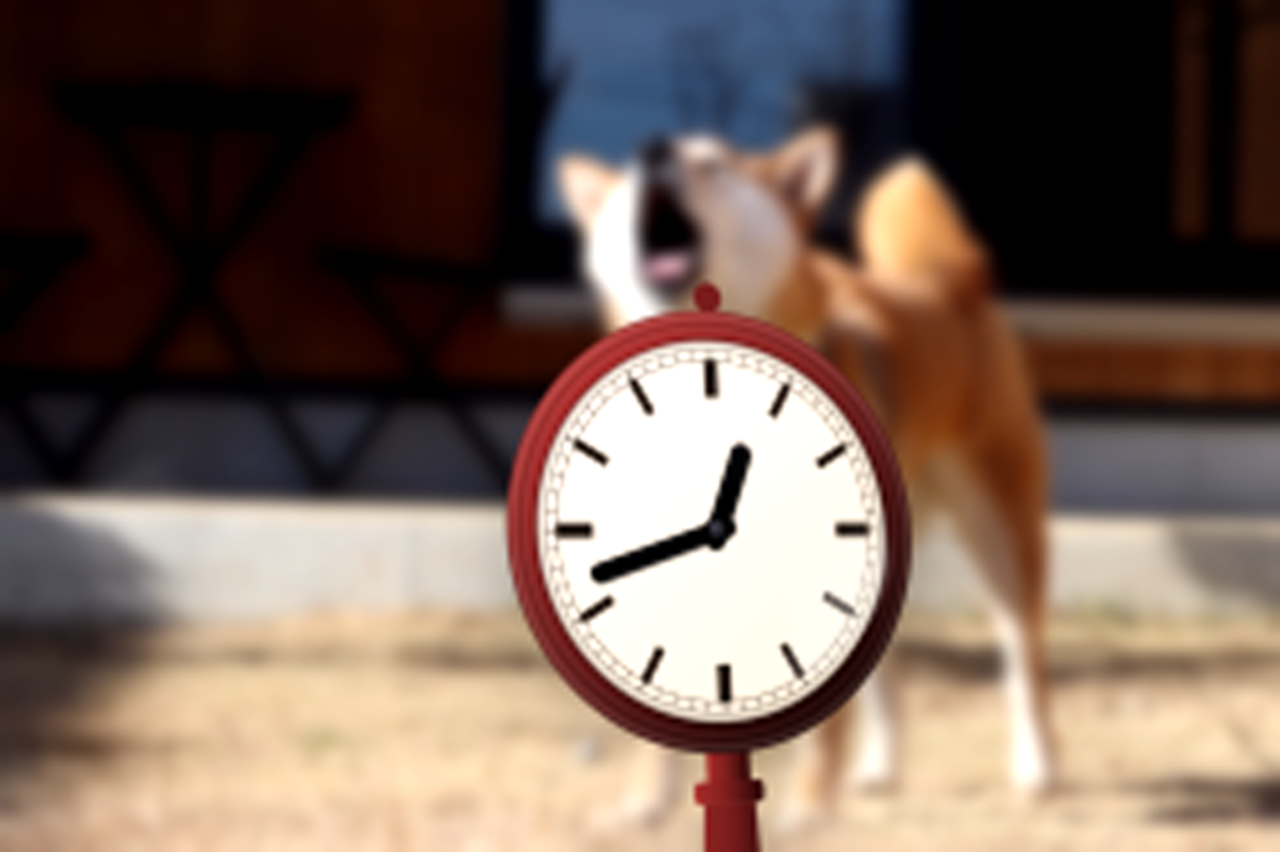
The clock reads **12:42**
